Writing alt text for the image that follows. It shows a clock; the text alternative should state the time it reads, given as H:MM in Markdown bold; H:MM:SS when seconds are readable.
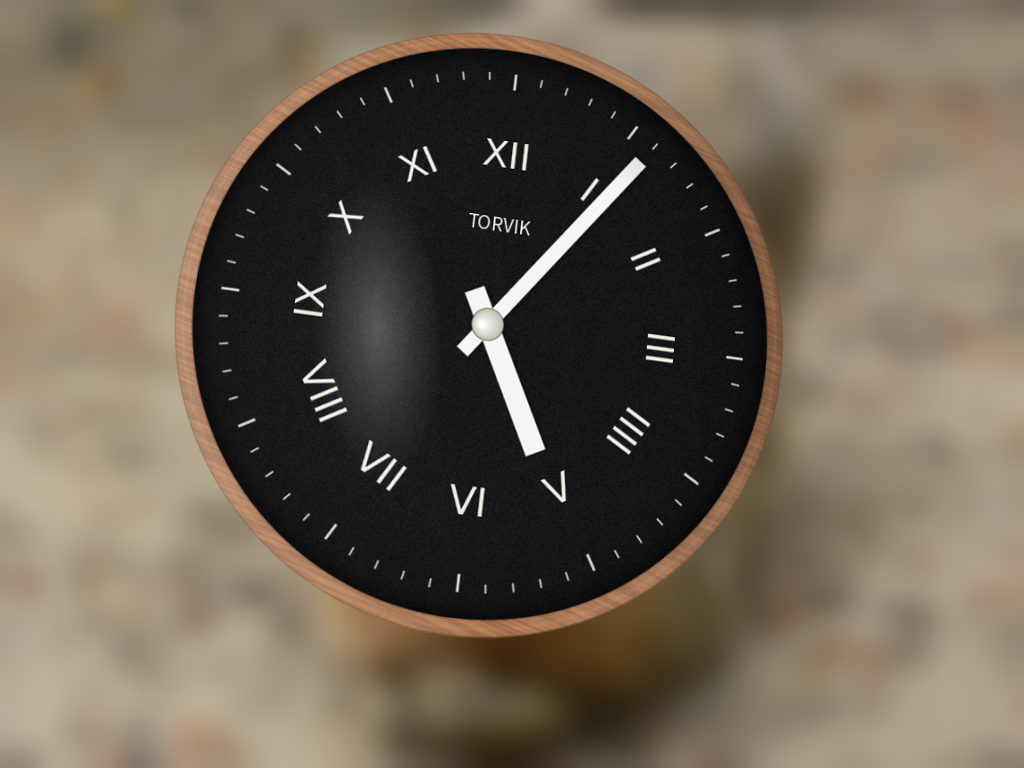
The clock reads **5:06**
